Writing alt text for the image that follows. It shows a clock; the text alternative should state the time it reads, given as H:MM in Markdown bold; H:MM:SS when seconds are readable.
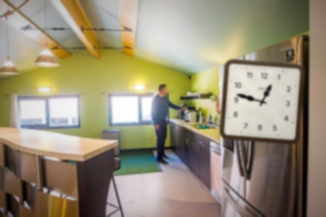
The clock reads **12:47**
